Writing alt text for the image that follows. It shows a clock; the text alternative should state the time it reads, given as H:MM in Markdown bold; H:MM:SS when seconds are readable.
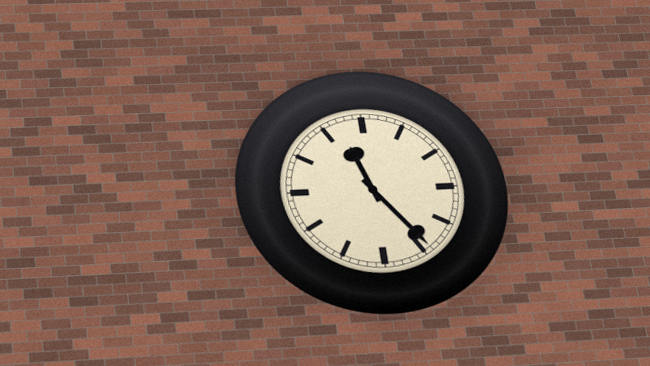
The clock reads **11:24**
